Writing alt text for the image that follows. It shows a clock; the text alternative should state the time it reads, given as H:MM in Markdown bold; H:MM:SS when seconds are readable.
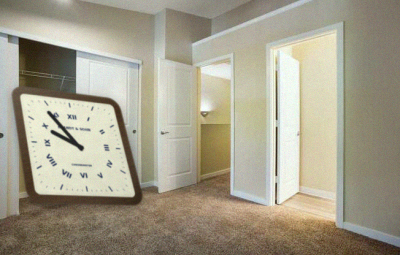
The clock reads **9:54**
